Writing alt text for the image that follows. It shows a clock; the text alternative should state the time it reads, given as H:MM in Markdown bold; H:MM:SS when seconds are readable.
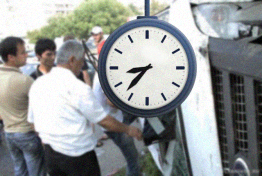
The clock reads **8:37**
